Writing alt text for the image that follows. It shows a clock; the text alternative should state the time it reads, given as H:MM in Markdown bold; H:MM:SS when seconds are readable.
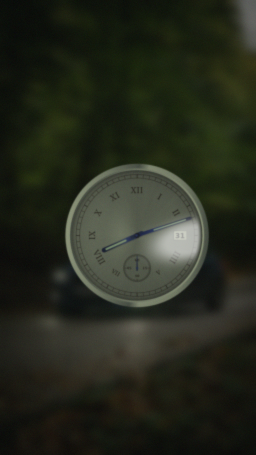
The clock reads **8:12**
